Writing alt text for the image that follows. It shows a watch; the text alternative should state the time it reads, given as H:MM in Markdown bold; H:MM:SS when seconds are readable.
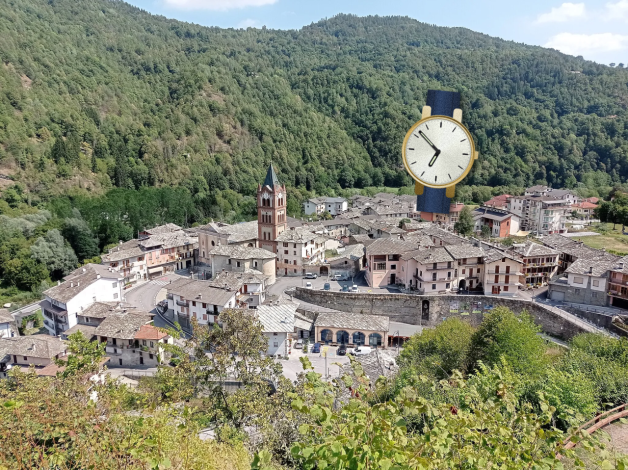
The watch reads **6:52**
